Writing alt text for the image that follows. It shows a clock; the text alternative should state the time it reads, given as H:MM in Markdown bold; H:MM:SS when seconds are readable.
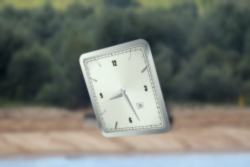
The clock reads **8:27**
